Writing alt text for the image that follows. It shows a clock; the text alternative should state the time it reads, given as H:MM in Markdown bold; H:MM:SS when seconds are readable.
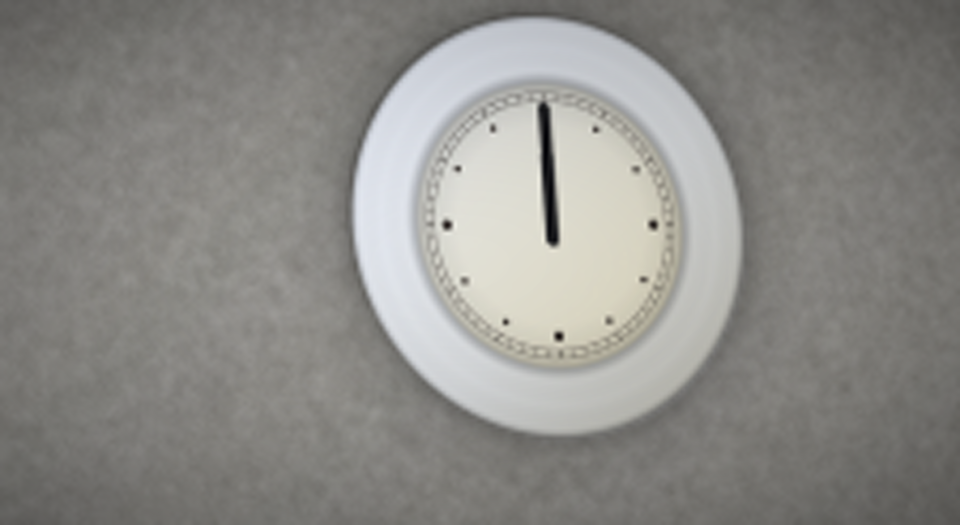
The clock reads **12:00**
